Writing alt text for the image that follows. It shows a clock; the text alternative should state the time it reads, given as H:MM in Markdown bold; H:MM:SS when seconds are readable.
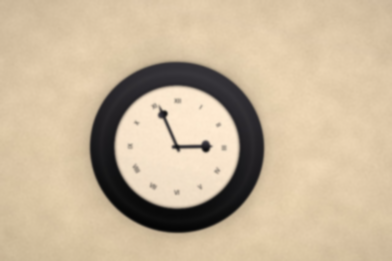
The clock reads **2:56**
